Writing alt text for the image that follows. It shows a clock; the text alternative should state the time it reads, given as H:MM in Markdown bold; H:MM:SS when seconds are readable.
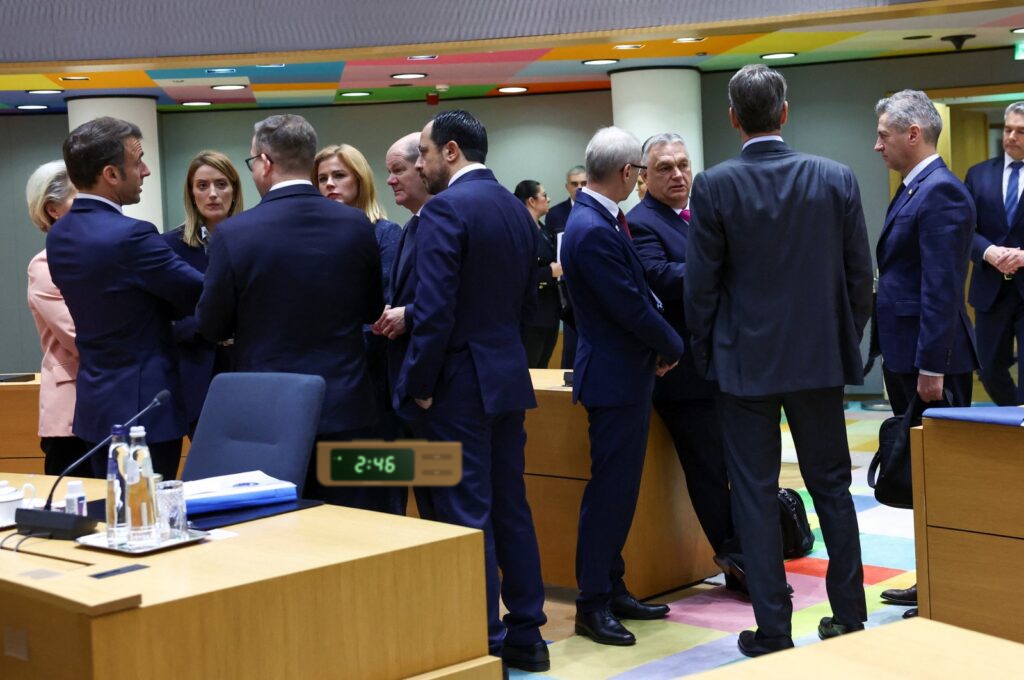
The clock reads **2:46**
